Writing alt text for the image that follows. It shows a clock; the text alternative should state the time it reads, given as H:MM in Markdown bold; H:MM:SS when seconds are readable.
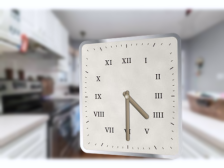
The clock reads **4:30**
